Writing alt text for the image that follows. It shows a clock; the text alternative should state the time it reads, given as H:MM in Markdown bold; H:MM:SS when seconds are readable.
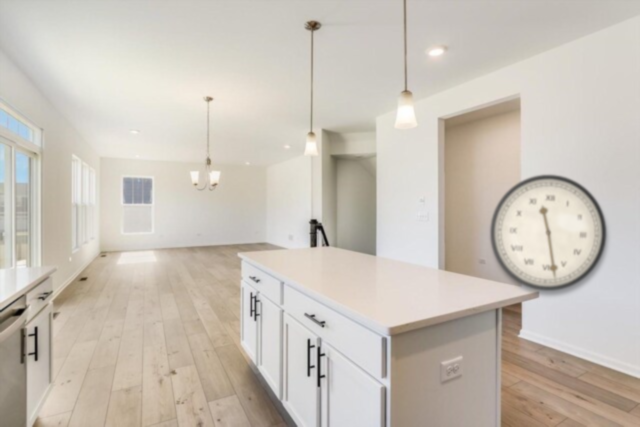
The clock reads **11:28**
